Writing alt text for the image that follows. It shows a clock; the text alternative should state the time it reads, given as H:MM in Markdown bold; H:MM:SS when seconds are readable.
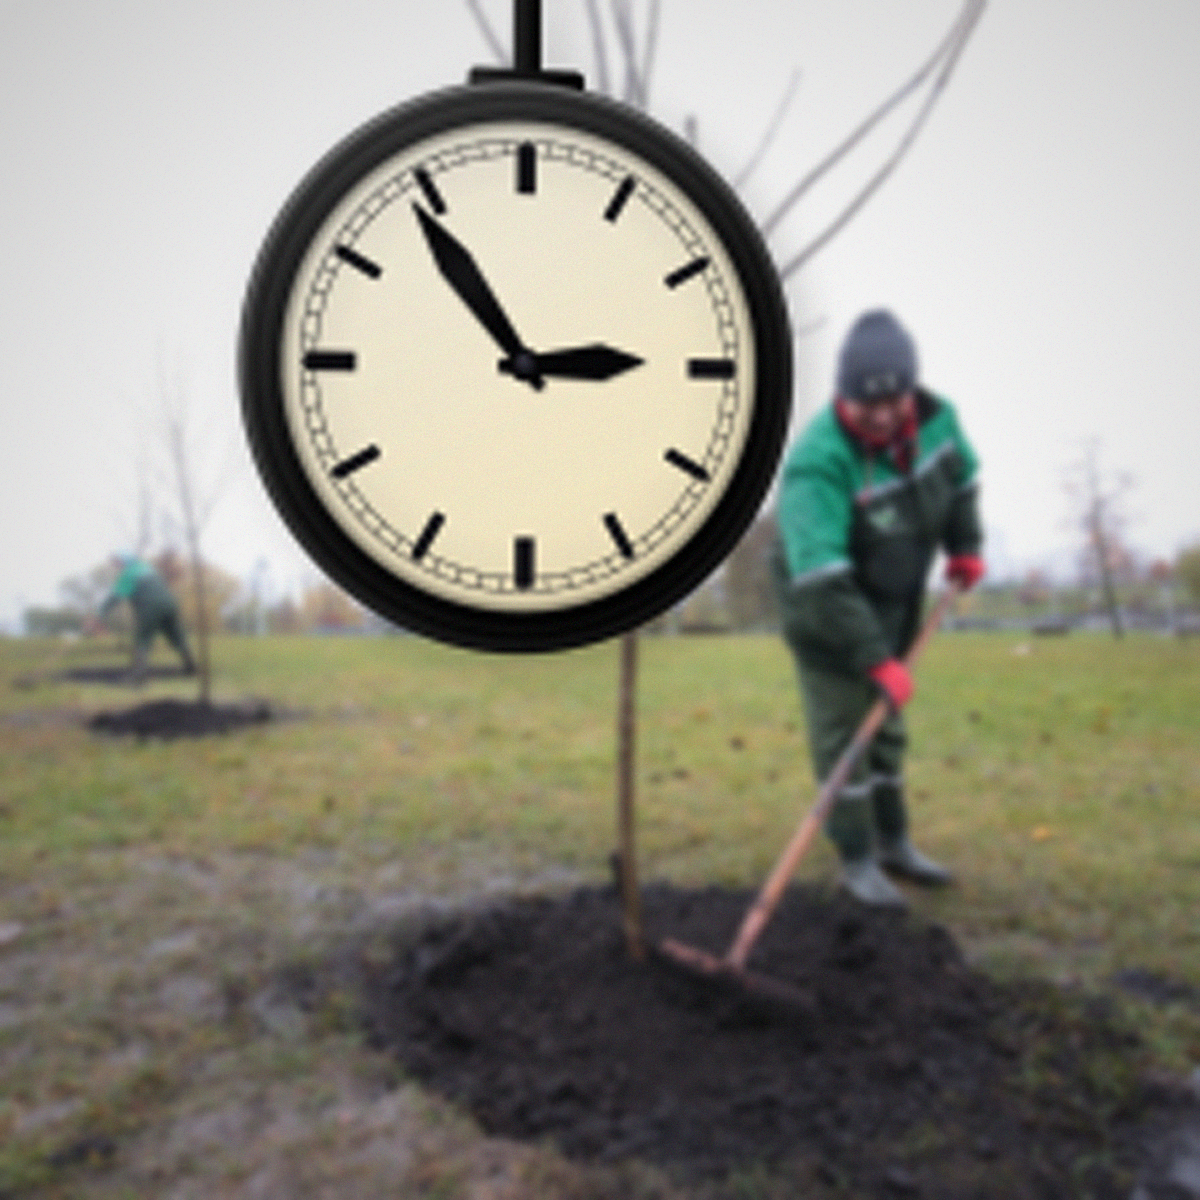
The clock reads **2:54**
